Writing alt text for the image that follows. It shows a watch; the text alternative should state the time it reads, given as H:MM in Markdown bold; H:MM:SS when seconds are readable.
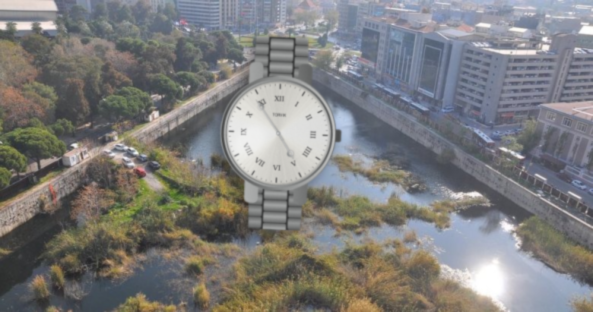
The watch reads **4:54**
